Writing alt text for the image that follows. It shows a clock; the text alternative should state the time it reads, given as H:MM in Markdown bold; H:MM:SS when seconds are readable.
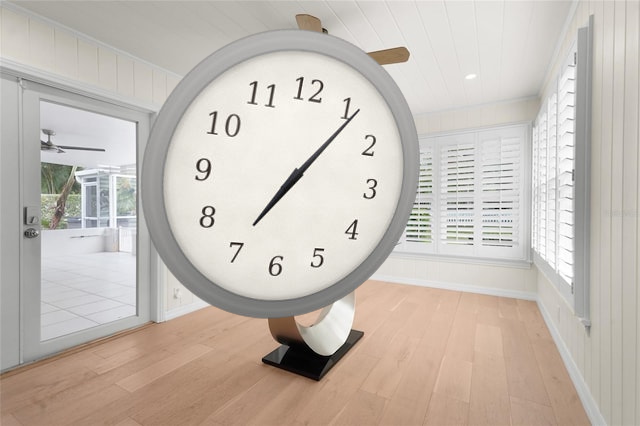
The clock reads **7:06**
